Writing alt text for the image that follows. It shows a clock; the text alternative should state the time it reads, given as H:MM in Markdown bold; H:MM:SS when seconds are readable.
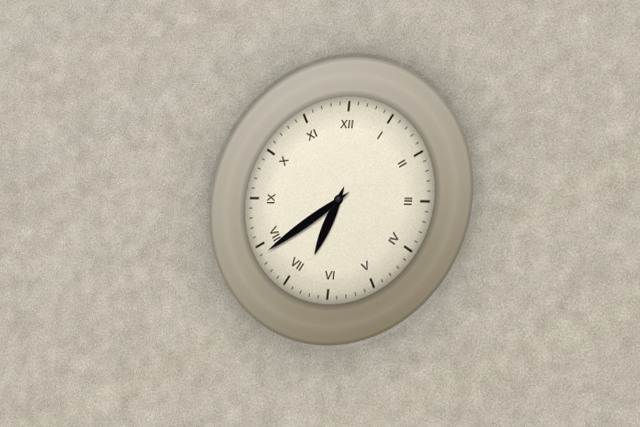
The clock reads **6:39**
